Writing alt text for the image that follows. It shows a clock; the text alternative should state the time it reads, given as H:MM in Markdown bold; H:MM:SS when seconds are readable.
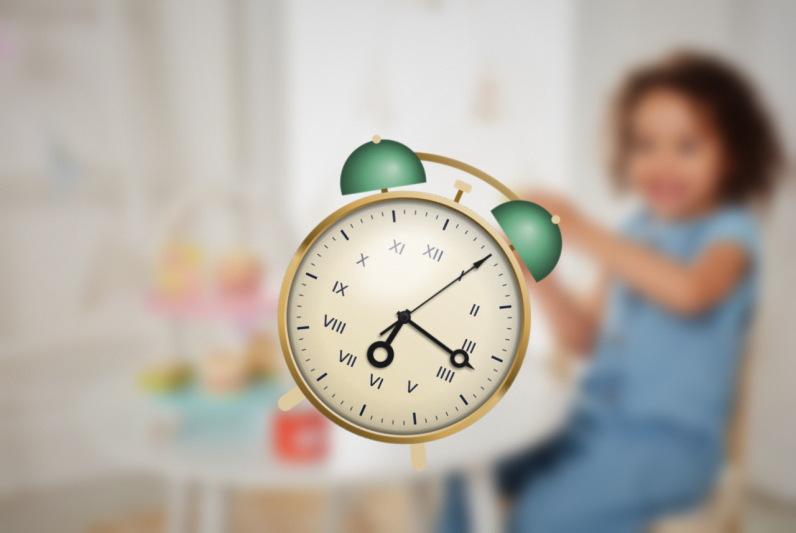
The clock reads **6:17:05**
